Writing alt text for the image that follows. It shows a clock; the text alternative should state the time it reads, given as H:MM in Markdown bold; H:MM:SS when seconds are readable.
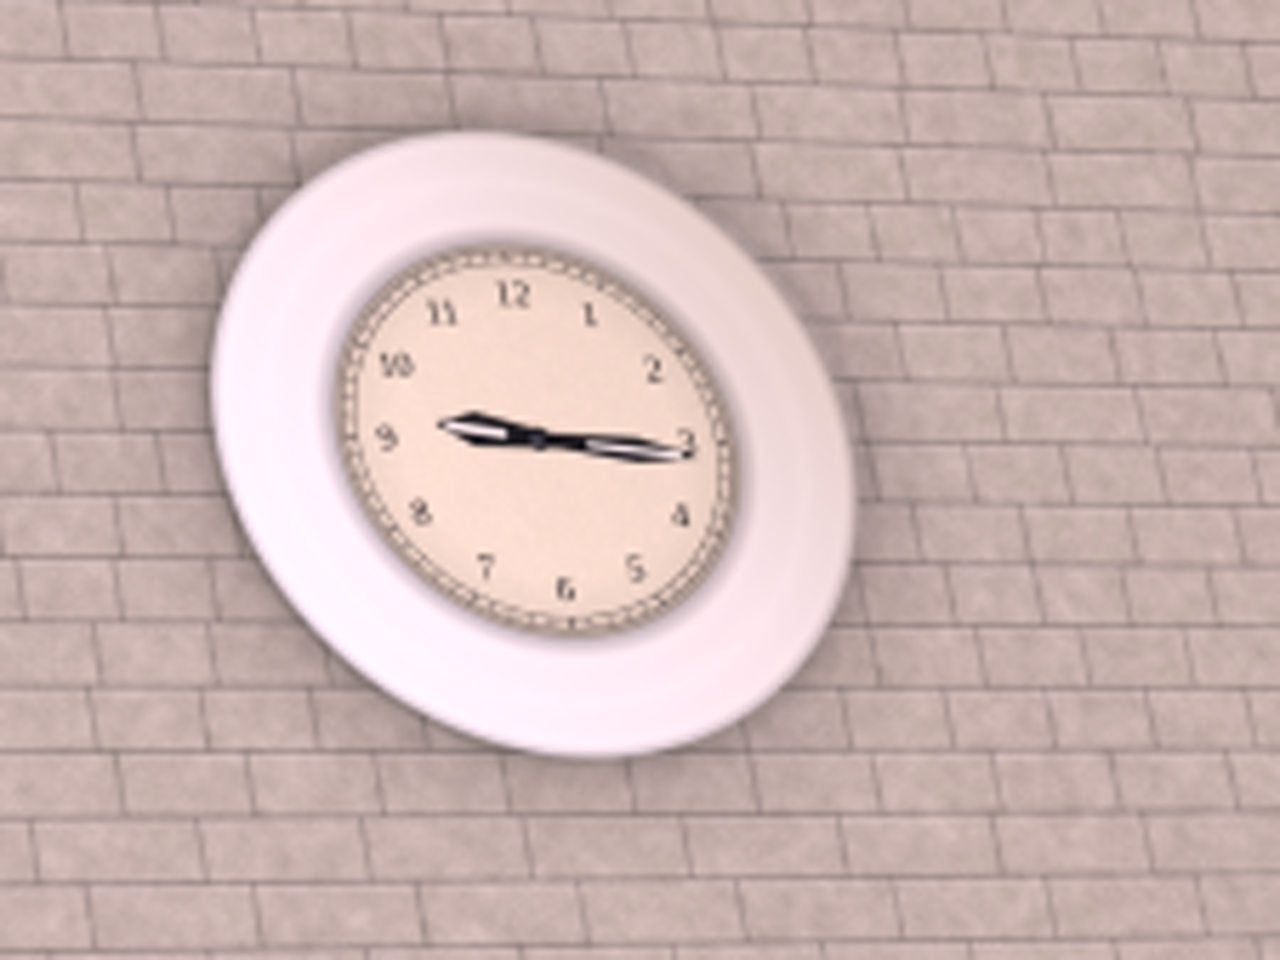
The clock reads **9:16**
